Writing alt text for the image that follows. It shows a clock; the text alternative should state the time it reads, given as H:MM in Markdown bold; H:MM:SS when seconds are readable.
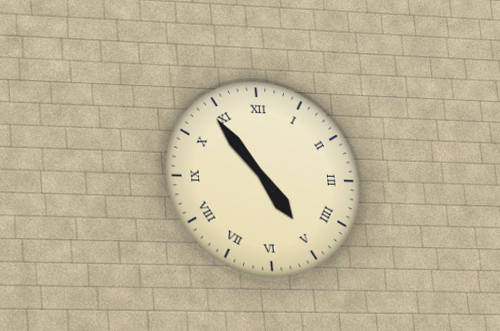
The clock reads **4:54**
